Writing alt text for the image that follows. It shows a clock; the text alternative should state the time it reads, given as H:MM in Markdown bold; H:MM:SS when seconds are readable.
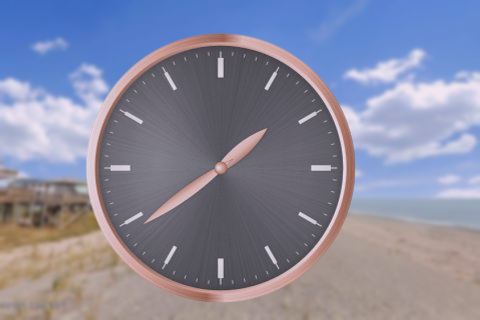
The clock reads **1:39**
